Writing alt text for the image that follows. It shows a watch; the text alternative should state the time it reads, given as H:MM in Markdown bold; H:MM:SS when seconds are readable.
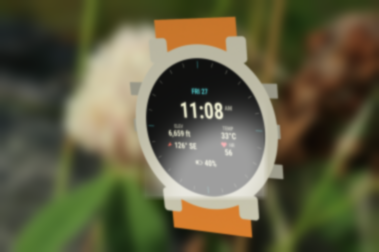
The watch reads **11:08**
